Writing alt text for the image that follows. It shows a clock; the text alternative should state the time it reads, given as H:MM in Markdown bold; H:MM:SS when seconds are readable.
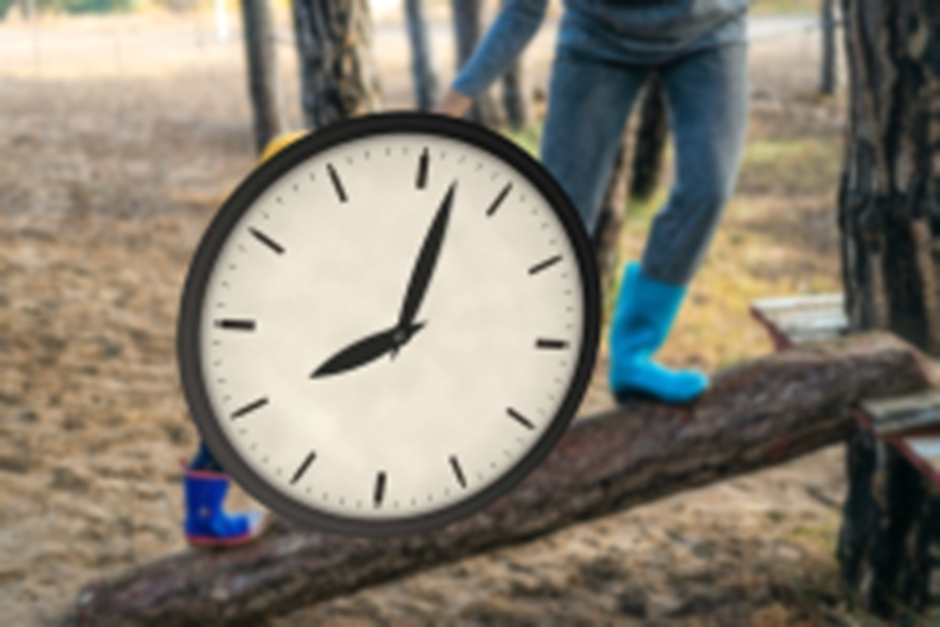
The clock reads **8:02**
